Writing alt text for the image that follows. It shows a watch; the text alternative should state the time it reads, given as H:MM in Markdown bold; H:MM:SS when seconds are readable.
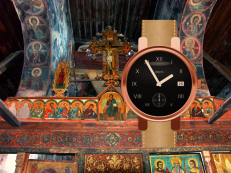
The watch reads **1:55**
